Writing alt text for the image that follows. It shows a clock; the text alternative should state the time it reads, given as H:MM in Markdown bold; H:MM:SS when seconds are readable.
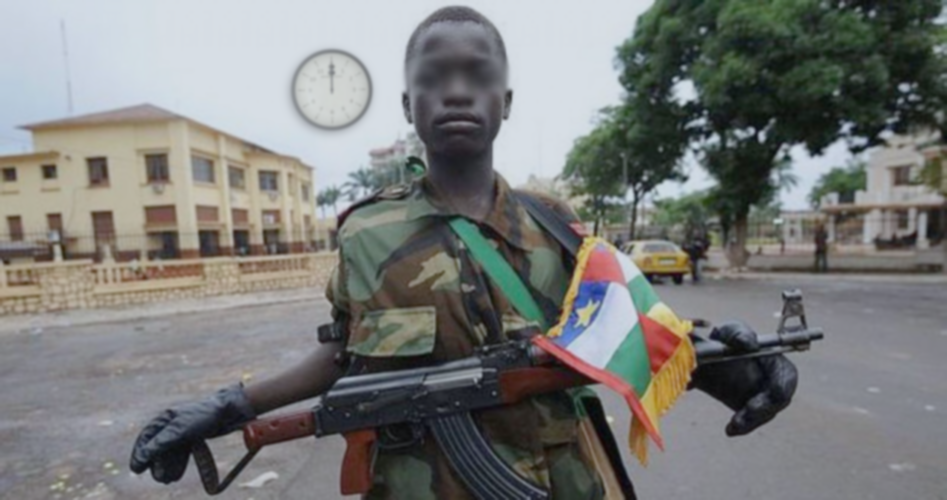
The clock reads **12:00**
